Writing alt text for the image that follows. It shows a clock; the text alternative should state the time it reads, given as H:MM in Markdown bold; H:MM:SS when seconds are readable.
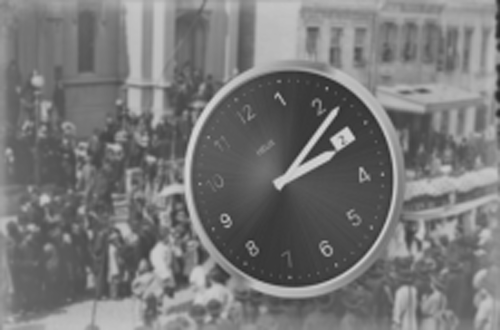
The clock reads **3:12**
